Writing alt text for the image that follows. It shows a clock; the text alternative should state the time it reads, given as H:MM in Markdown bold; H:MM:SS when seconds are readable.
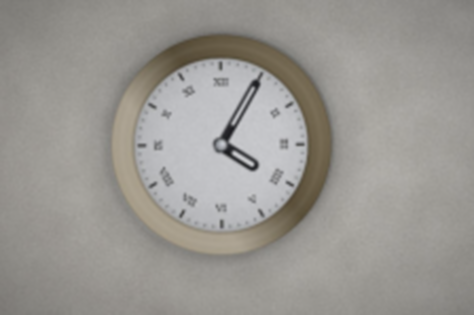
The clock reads **4:05**
